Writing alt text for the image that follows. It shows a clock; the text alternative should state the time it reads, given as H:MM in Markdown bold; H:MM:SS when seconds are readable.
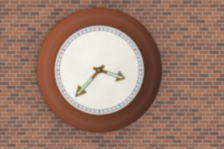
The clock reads **3:37**
